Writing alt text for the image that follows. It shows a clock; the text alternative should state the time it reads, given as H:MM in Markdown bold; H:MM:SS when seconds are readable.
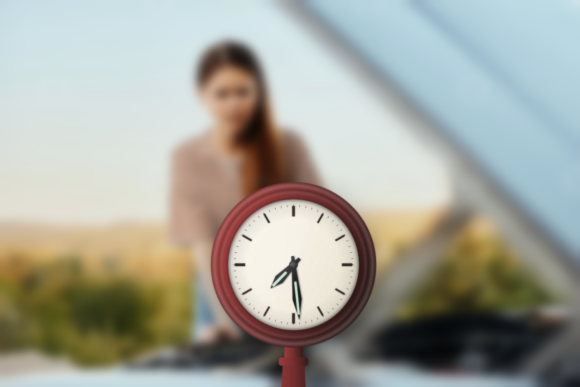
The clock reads **7:29**
